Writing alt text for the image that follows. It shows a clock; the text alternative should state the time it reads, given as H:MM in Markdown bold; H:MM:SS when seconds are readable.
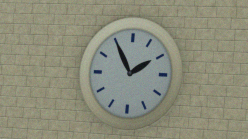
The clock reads **1:55**
